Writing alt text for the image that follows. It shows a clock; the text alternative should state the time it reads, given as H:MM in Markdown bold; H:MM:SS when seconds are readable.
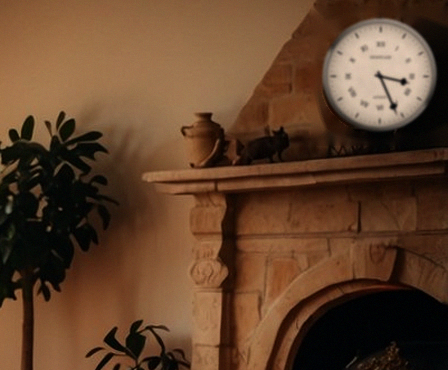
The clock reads **3:26**
